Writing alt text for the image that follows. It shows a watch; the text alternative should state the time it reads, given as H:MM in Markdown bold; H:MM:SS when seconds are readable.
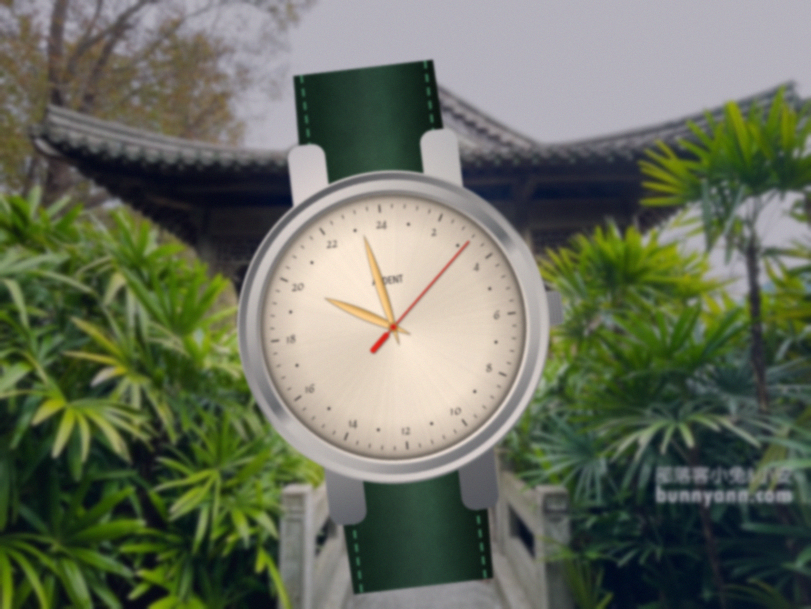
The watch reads **19:58:08**
